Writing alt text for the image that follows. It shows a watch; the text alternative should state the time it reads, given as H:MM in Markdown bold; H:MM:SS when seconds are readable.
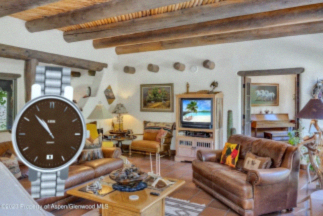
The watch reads **10:53**
